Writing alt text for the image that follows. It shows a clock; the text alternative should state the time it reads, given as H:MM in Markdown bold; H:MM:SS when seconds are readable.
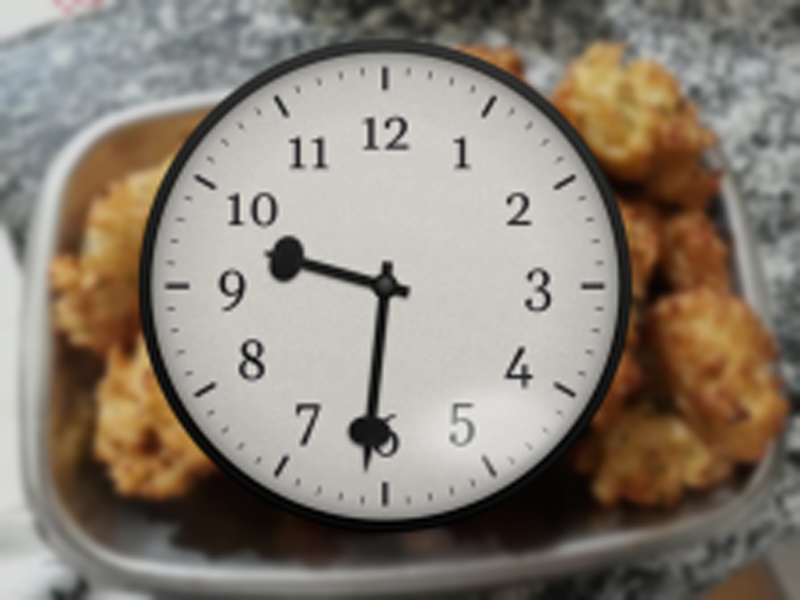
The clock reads **9:31**
